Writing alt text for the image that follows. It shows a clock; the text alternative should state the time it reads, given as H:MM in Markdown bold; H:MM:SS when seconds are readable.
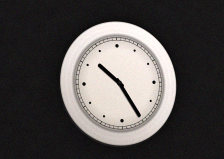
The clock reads **10:25**
